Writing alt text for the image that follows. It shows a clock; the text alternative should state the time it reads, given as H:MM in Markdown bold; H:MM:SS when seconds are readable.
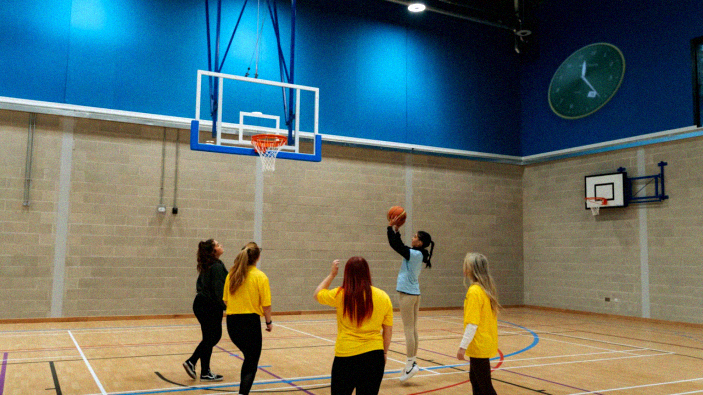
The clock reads **11:21**
